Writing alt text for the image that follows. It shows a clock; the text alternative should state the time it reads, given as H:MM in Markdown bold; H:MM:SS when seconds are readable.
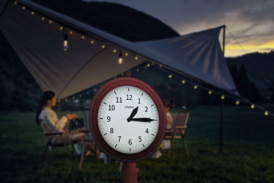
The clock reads **1:15**
